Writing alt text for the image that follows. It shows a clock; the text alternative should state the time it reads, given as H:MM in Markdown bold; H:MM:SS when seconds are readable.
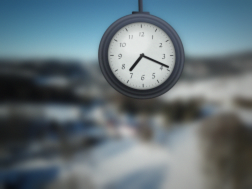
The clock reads **7:19**
